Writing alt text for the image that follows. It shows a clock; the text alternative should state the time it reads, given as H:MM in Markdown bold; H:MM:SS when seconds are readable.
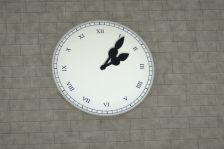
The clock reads **2:06**
